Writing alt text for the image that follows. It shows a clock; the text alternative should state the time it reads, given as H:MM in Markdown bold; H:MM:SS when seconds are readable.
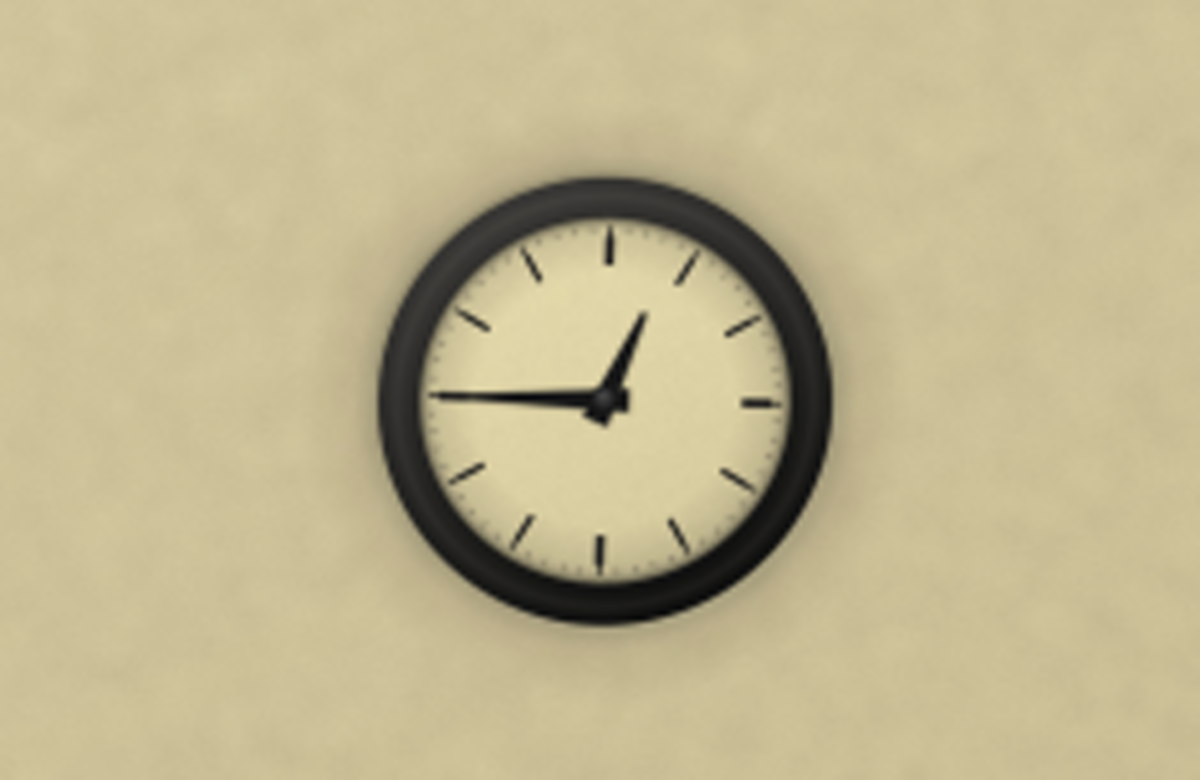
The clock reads **12:45**
